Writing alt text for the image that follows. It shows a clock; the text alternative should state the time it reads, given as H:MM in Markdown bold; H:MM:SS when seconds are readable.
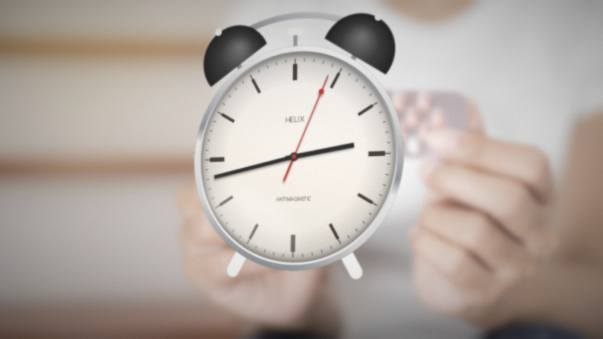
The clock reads **2:43:04**
